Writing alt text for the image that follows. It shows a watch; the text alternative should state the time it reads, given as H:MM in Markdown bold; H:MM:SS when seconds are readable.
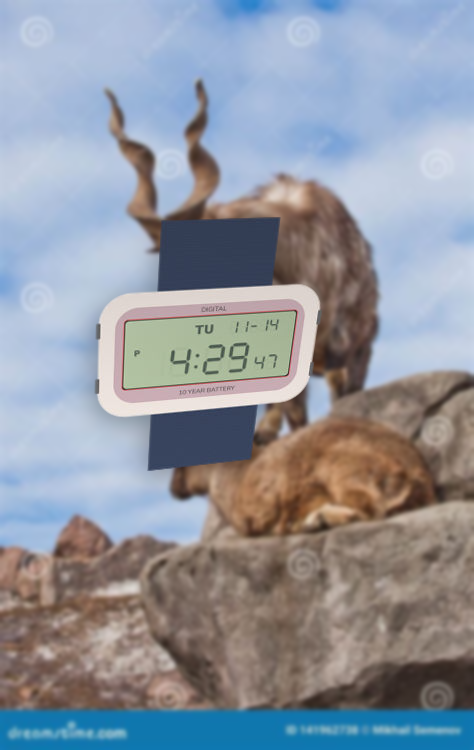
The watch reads **4:29:47**
